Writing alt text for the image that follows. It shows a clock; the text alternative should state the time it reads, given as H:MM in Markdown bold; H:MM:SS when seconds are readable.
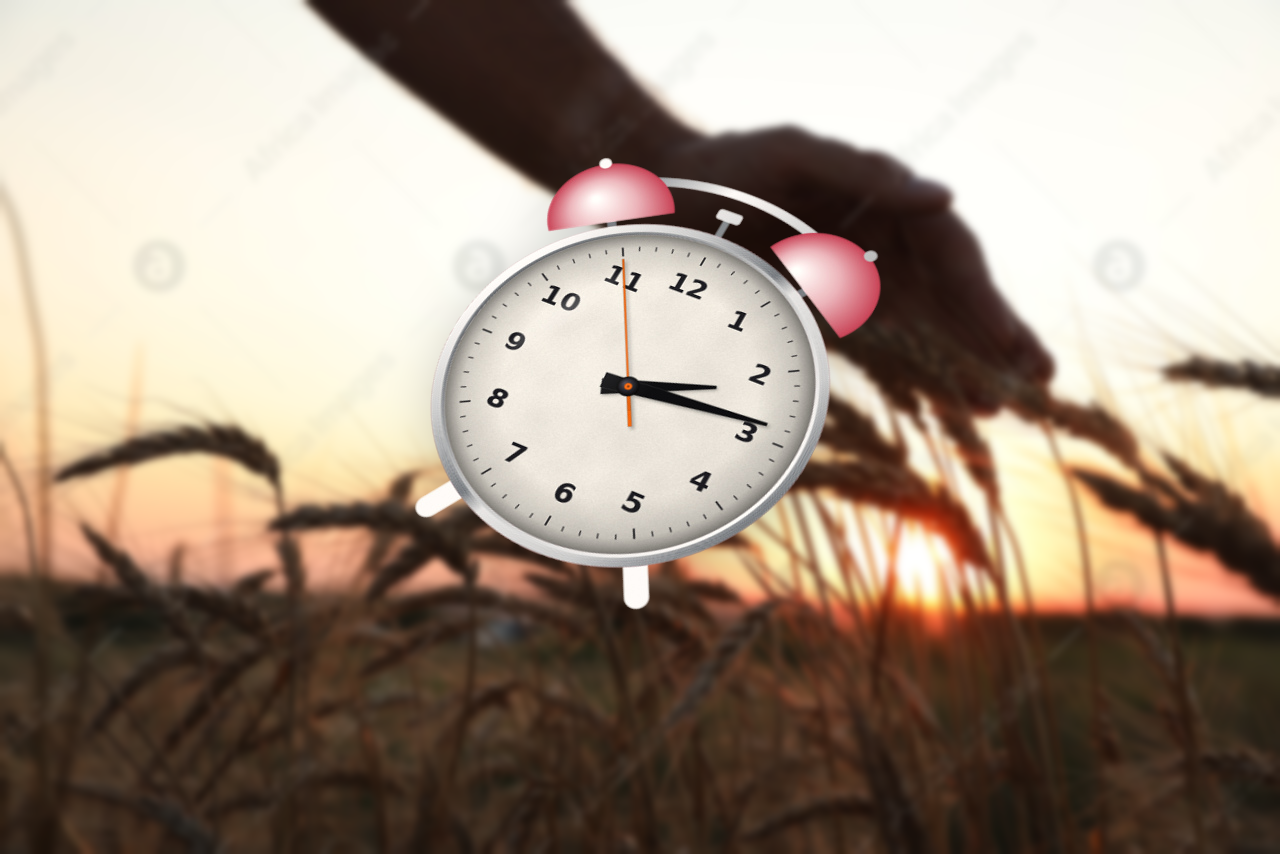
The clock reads **2:13:55**
